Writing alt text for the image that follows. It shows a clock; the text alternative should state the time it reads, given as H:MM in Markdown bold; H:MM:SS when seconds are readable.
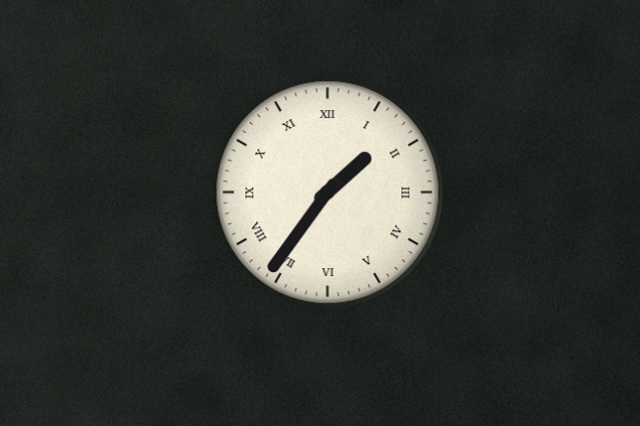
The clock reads **1:36**
